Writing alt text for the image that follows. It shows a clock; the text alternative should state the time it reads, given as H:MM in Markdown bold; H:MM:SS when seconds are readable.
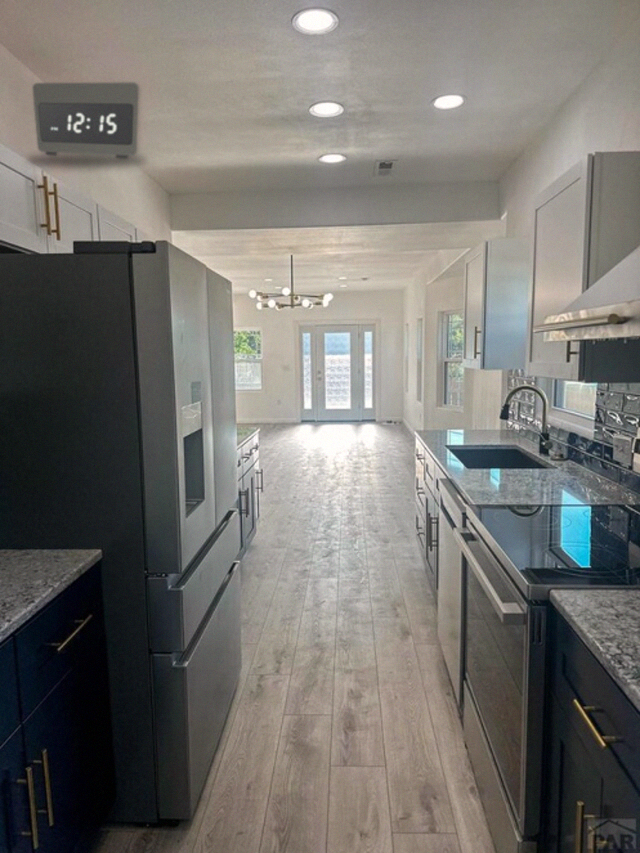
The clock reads **12:15**
